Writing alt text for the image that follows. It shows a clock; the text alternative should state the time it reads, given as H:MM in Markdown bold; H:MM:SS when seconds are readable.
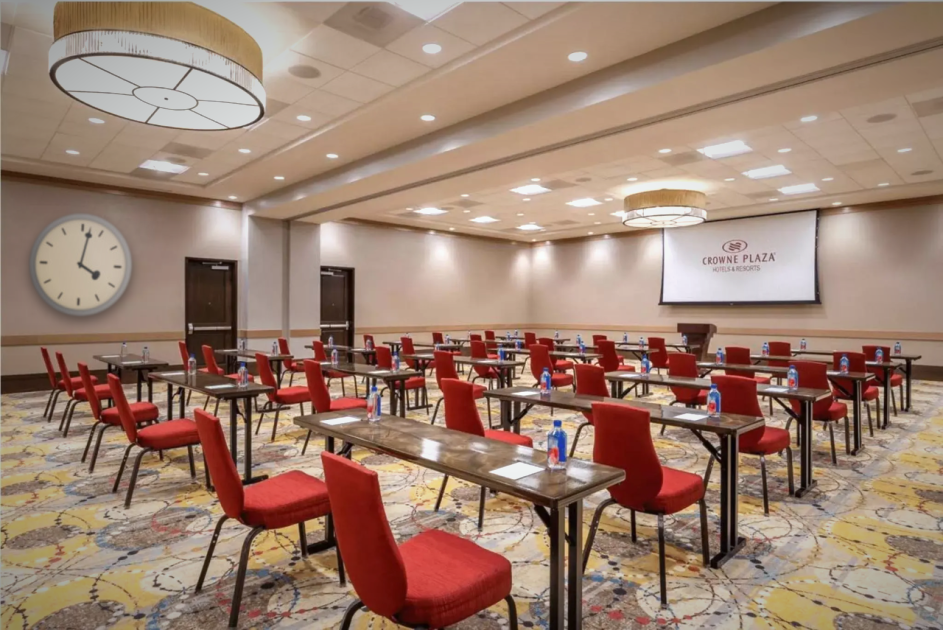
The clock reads **4:02**
